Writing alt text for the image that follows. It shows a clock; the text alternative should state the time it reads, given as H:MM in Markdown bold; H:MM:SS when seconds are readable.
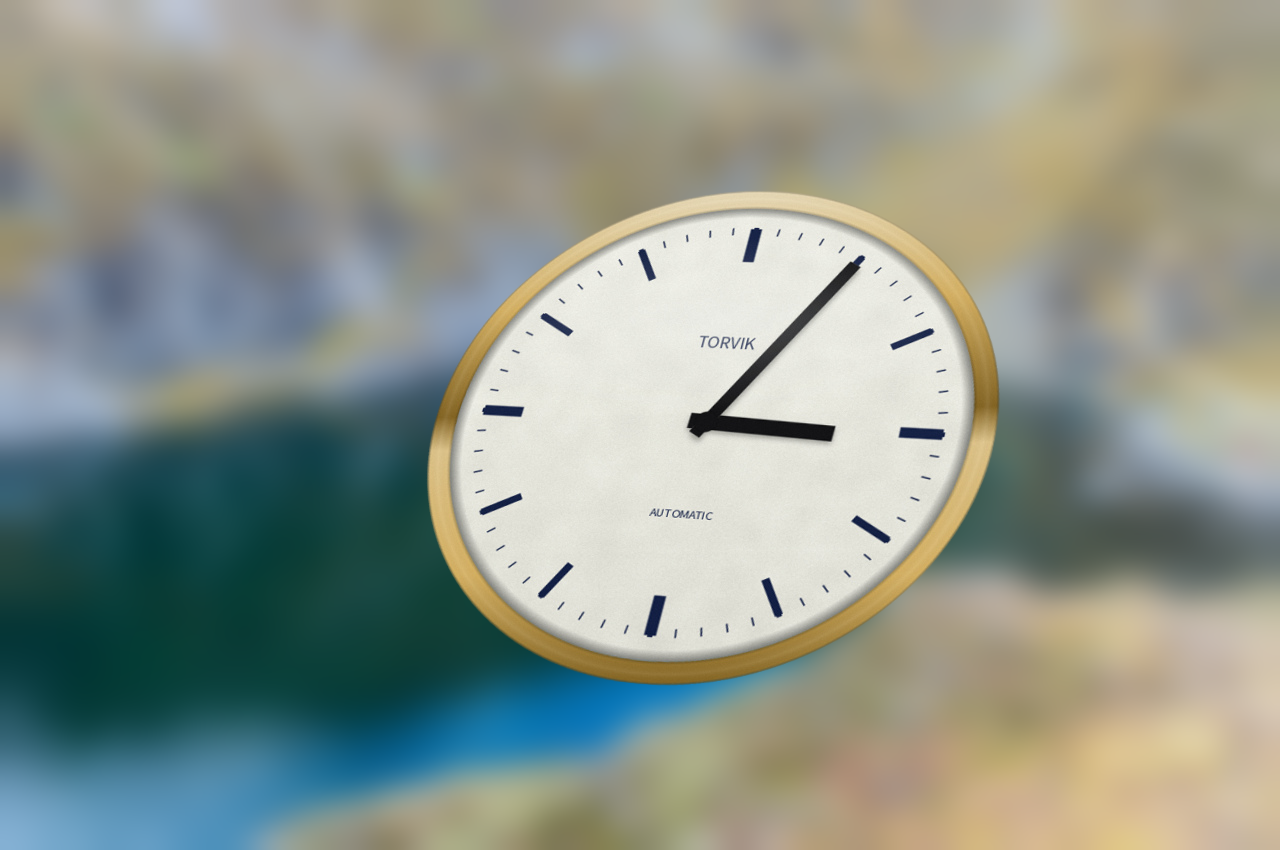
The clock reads **3:05**
